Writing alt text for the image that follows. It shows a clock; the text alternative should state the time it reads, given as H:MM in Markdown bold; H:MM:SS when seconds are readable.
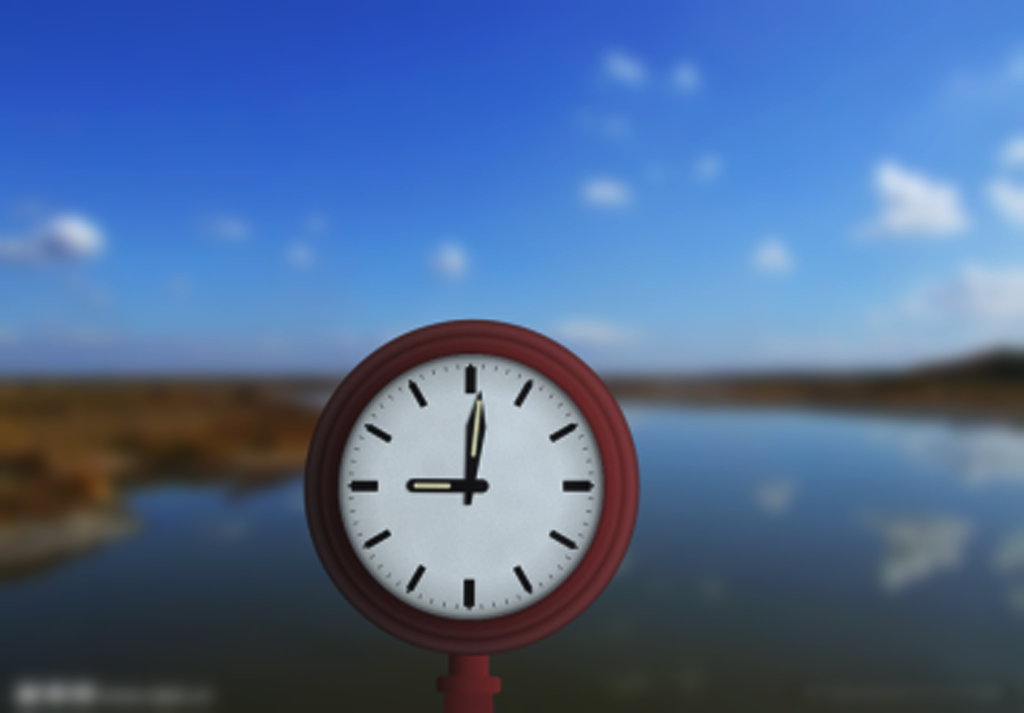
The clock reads **9:01**
